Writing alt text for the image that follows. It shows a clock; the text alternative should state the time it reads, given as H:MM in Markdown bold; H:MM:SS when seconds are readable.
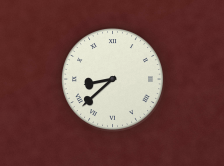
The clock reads **8:38**
